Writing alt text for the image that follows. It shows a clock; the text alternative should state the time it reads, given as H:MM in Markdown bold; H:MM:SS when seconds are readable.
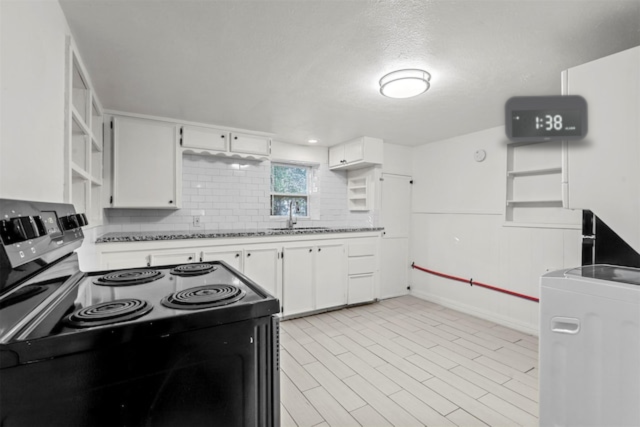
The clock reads **1:38**
